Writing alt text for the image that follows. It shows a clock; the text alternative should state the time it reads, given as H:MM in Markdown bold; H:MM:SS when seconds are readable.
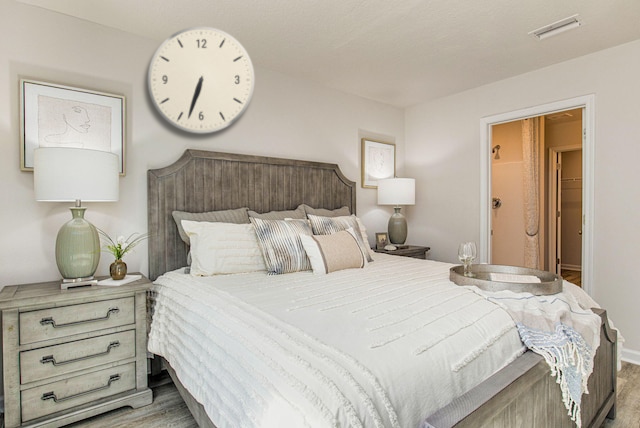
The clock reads **6:33**
